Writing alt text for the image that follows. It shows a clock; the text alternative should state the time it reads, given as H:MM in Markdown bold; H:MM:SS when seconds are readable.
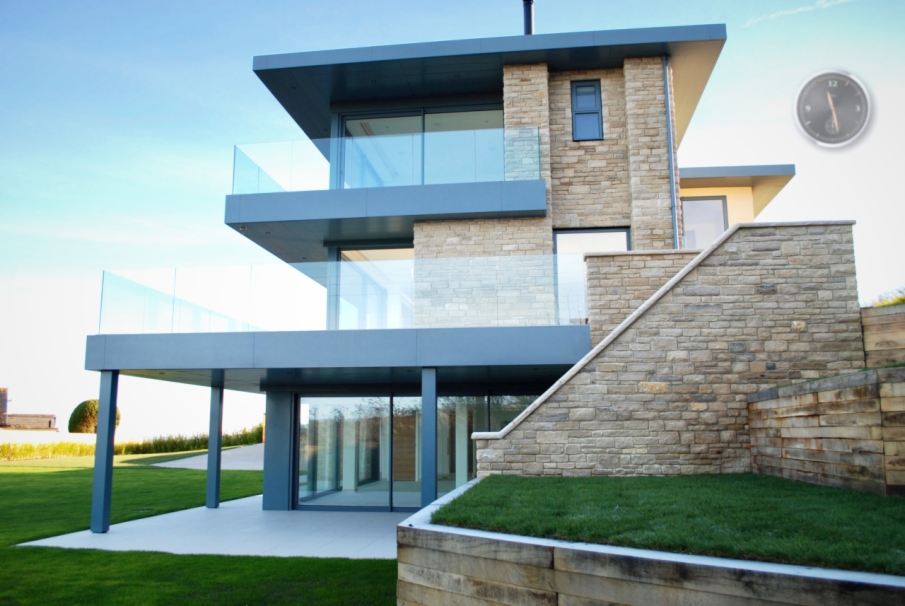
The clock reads **11:28**
